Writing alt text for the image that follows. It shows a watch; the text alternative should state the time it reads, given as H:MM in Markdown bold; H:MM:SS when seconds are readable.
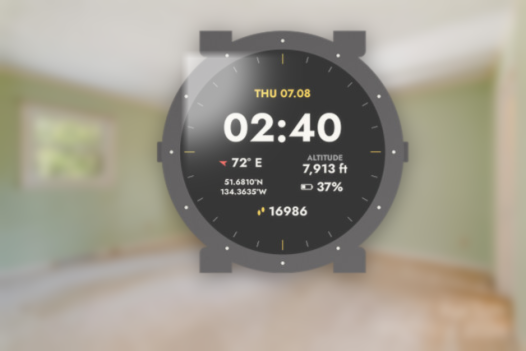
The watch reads **2:40**
